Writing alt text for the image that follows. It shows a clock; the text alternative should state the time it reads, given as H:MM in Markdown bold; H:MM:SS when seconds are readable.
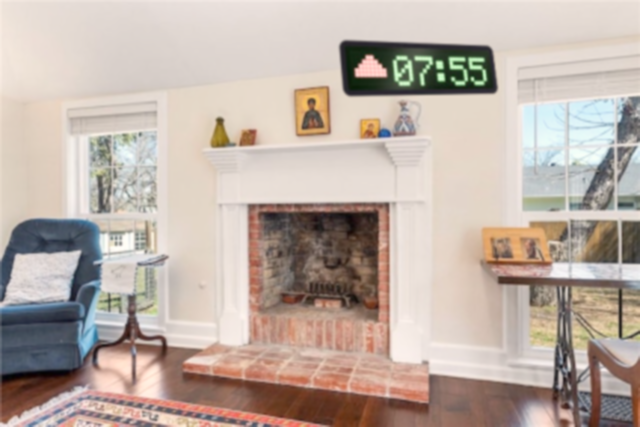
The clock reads **7:55**
